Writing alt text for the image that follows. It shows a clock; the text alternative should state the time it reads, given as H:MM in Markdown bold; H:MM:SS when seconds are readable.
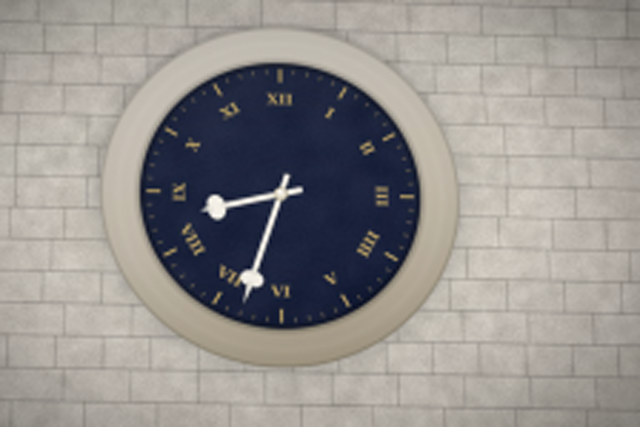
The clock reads **8:33**
